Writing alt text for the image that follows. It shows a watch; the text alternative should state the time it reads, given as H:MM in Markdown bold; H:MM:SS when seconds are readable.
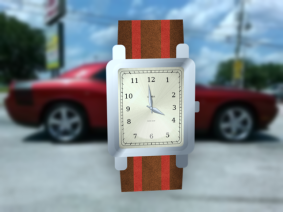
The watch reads **3:59**
